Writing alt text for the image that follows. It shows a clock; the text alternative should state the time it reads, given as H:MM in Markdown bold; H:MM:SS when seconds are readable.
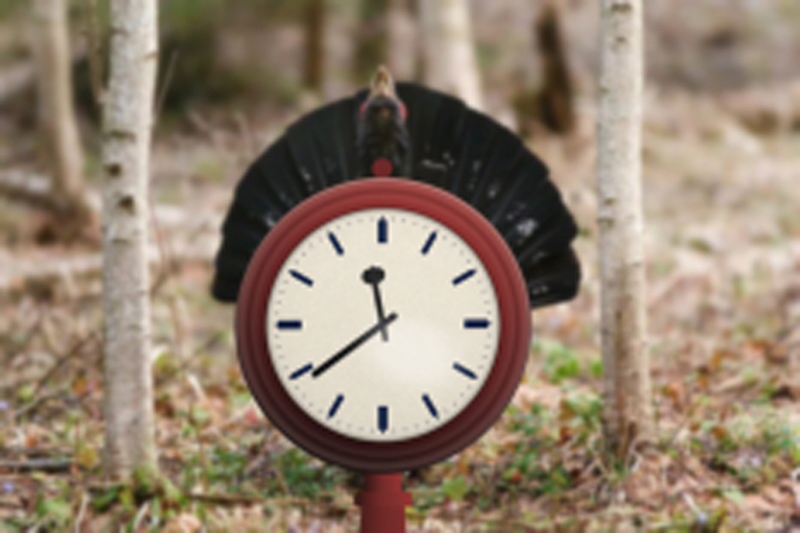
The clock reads **11:39**
